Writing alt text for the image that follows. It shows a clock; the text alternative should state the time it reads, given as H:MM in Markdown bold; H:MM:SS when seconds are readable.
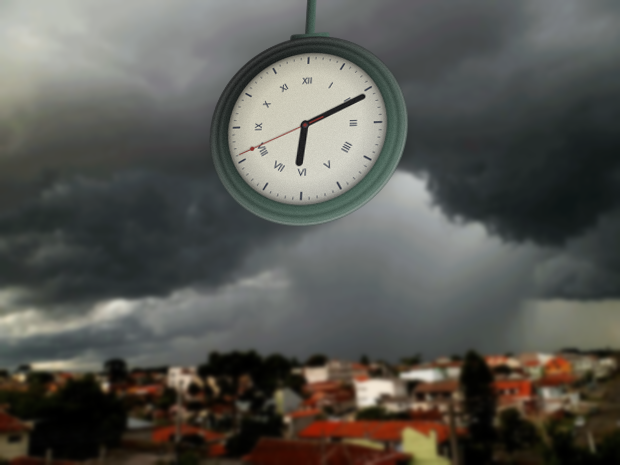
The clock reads **6:10:41**
